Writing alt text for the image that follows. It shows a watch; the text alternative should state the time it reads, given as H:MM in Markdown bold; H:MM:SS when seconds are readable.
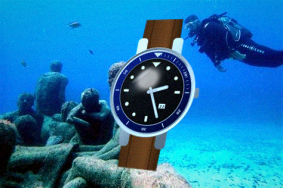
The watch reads **2:26**
